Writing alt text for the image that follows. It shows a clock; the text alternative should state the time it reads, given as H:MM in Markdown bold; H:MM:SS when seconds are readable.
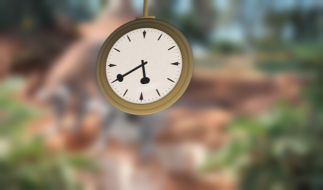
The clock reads **5:40**
